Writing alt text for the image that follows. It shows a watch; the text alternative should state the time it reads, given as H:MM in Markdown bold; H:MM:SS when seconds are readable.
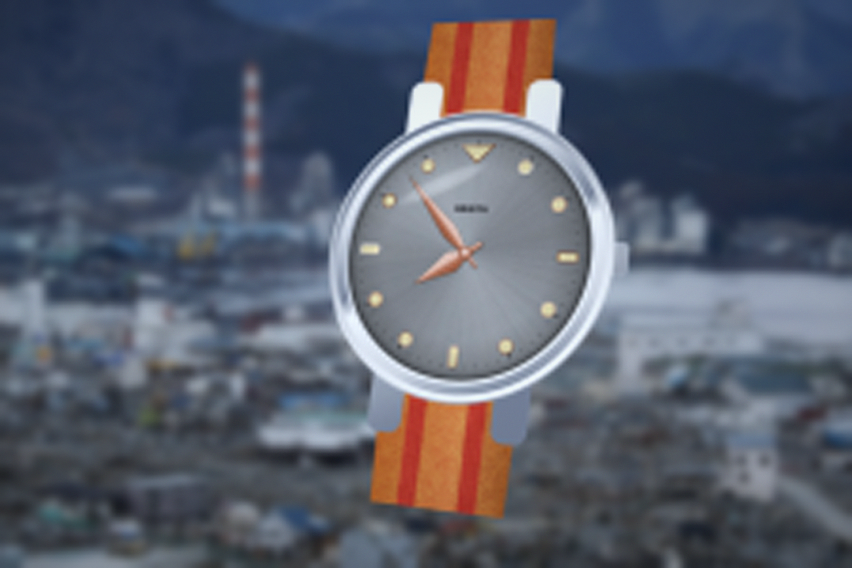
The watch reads **7:53**
